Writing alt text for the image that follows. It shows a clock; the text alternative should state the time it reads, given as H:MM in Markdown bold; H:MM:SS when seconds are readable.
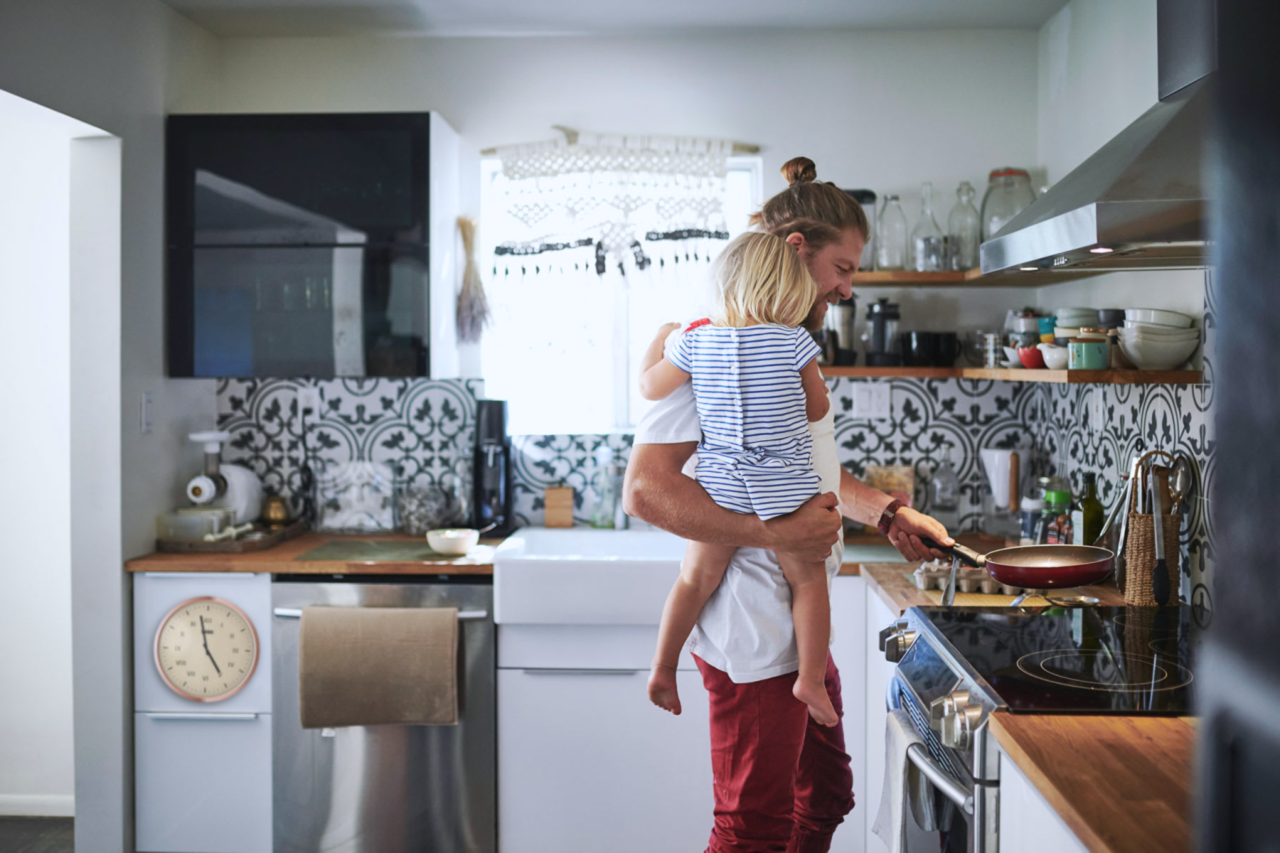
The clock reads **4:58**
